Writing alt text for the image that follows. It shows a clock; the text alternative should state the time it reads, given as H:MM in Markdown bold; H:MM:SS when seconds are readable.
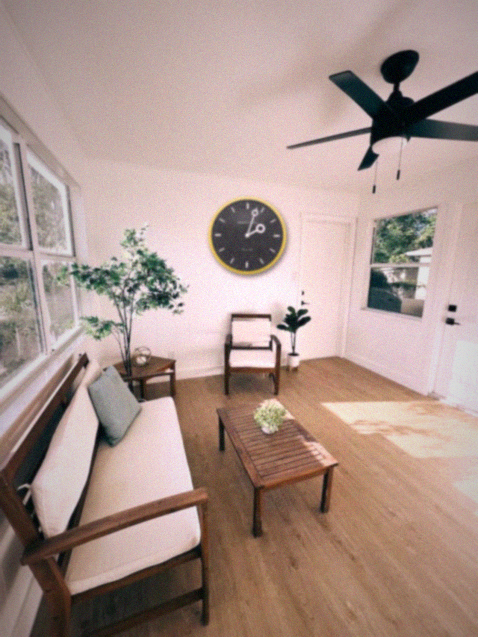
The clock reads **2:03**
